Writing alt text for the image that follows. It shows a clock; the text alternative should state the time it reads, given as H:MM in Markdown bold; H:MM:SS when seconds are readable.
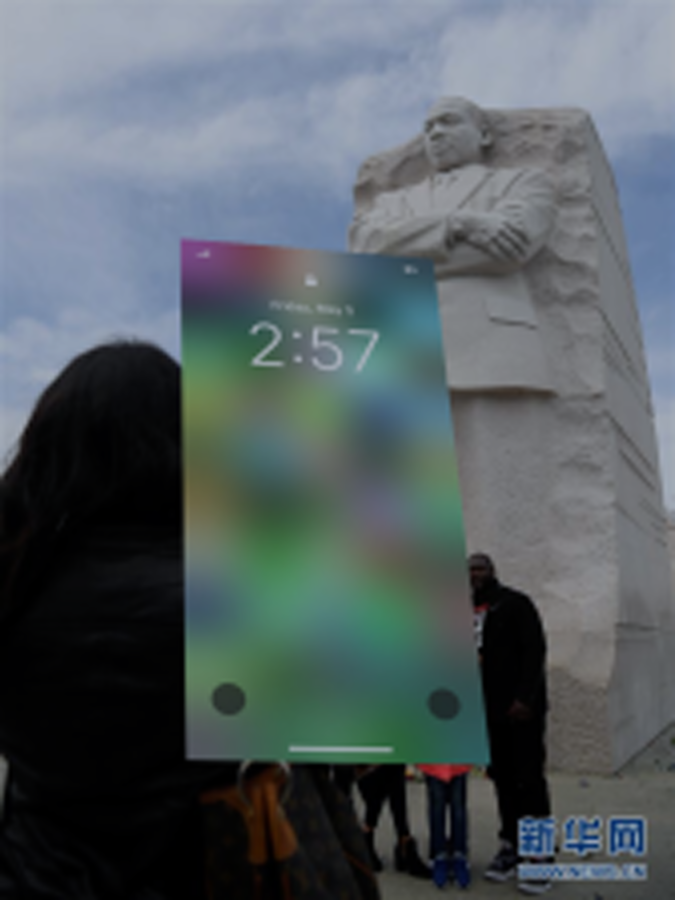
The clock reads **2:57**
